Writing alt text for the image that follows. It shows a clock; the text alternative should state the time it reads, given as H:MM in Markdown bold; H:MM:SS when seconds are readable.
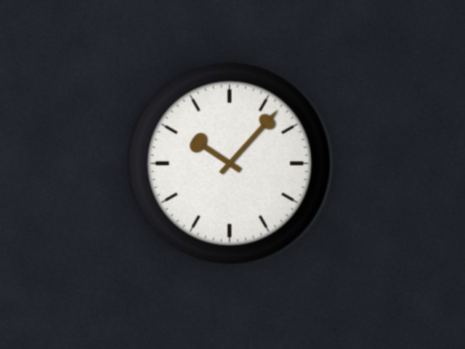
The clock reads **10:07**
